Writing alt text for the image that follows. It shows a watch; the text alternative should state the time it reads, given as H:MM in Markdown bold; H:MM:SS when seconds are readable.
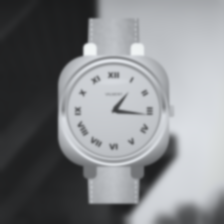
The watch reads **1:16**
